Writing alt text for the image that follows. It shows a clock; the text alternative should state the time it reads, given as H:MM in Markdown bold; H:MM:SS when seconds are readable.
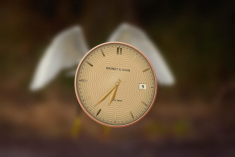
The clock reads **6:37**
